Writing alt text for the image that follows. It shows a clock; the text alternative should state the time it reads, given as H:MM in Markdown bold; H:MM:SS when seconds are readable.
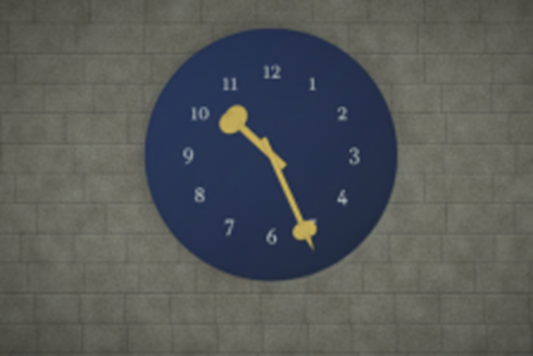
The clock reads **10:26**
